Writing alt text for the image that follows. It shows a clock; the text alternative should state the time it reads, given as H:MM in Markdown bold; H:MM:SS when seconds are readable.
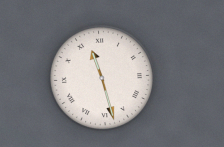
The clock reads **11:28**
